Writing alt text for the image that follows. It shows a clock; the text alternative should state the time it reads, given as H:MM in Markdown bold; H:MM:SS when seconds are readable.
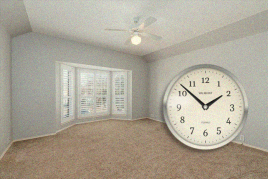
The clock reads **1:52**
